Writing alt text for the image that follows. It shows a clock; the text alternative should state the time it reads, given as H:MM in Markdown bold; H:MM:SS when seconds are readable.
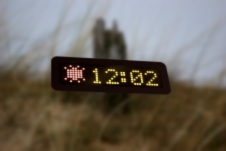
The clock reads **12:02**
